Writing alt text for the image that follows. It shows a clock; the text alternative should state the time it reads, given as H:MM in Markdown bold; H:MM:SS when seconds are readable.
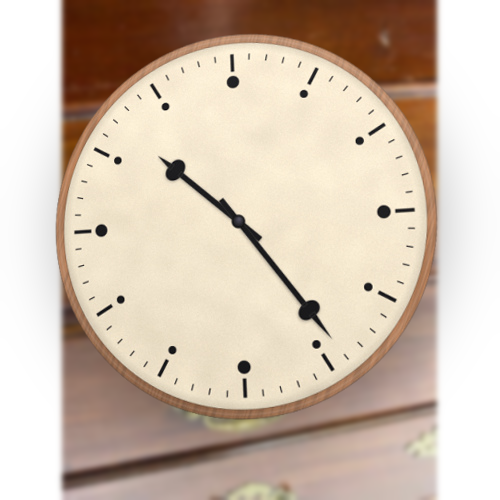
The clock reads **10:24**
